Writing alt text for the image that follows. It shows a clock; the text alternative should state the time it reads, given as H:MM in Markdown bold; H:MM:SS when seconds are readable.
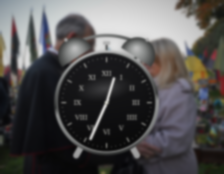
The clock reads **12:34**
